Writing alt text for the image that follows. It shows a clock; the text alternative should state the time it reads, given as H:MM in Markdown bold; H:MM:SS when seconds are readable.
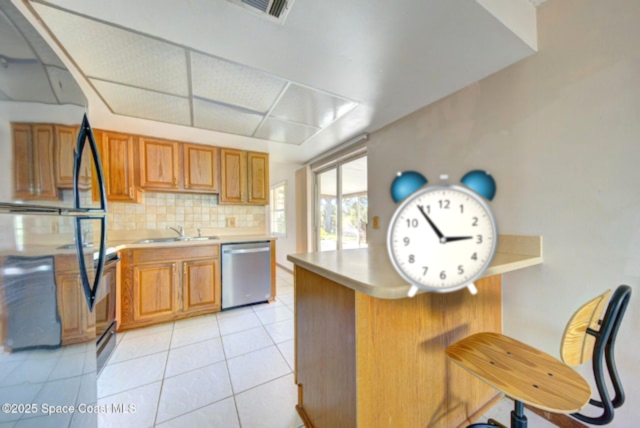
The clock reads **2:54**
